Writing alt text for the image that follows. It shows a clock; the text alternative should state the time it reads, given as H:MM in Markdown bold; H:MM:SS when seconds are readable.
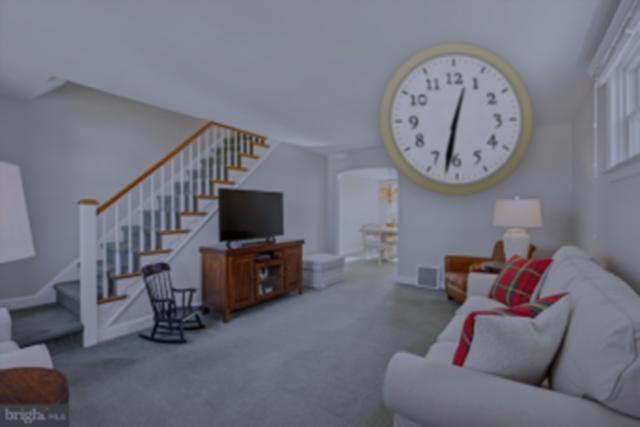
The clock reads **12:32**
